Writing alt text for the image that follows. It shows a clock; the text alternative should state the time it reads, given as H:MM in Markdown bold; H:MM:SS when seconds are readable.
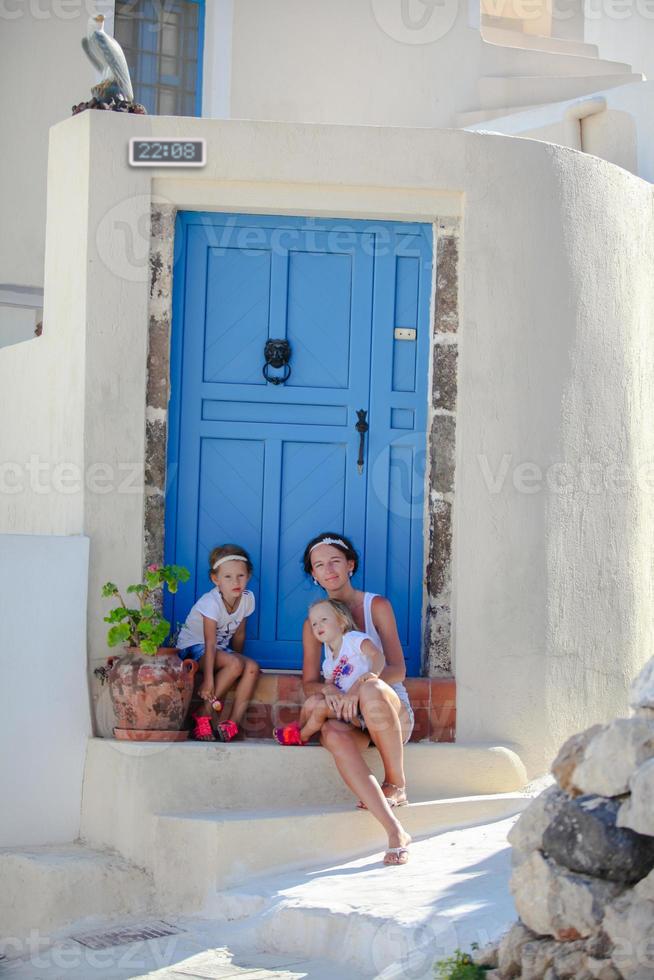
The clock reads **22:08**
